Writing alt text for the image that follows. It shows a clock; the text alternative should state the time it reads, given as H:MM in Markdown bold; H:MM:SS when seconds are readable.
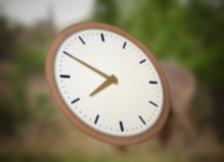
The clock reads **7:50**
